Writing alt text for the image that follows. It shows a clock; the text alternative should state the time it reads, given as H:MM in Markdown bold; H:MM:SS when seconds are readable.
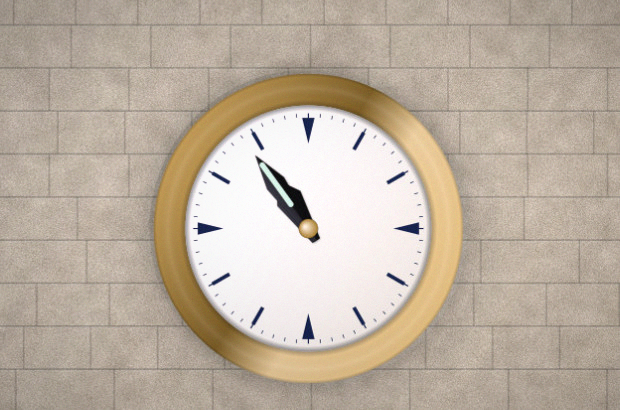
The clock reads **10:54**
